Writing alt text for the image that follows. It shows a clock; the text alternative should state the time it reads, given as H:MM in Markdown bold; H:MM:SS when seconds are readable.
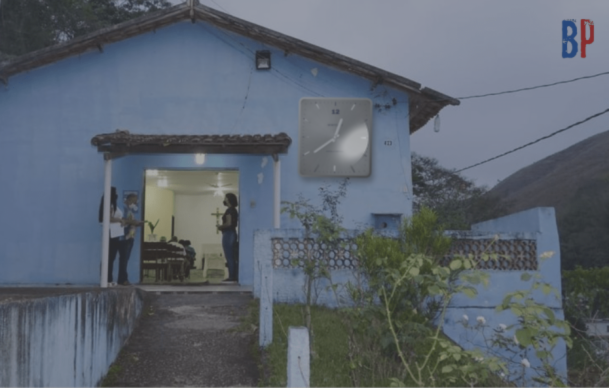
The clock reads **12:39**
